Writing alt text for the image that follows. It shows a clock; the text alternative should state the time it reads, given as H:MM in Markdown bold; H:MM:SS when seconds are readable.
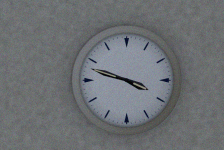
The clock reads **3:48**
